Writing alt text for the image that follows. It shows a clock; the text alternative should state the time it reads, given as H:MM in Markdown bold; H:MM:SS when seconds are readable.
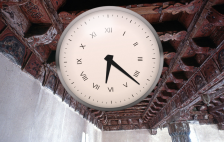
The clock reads **6:22**
